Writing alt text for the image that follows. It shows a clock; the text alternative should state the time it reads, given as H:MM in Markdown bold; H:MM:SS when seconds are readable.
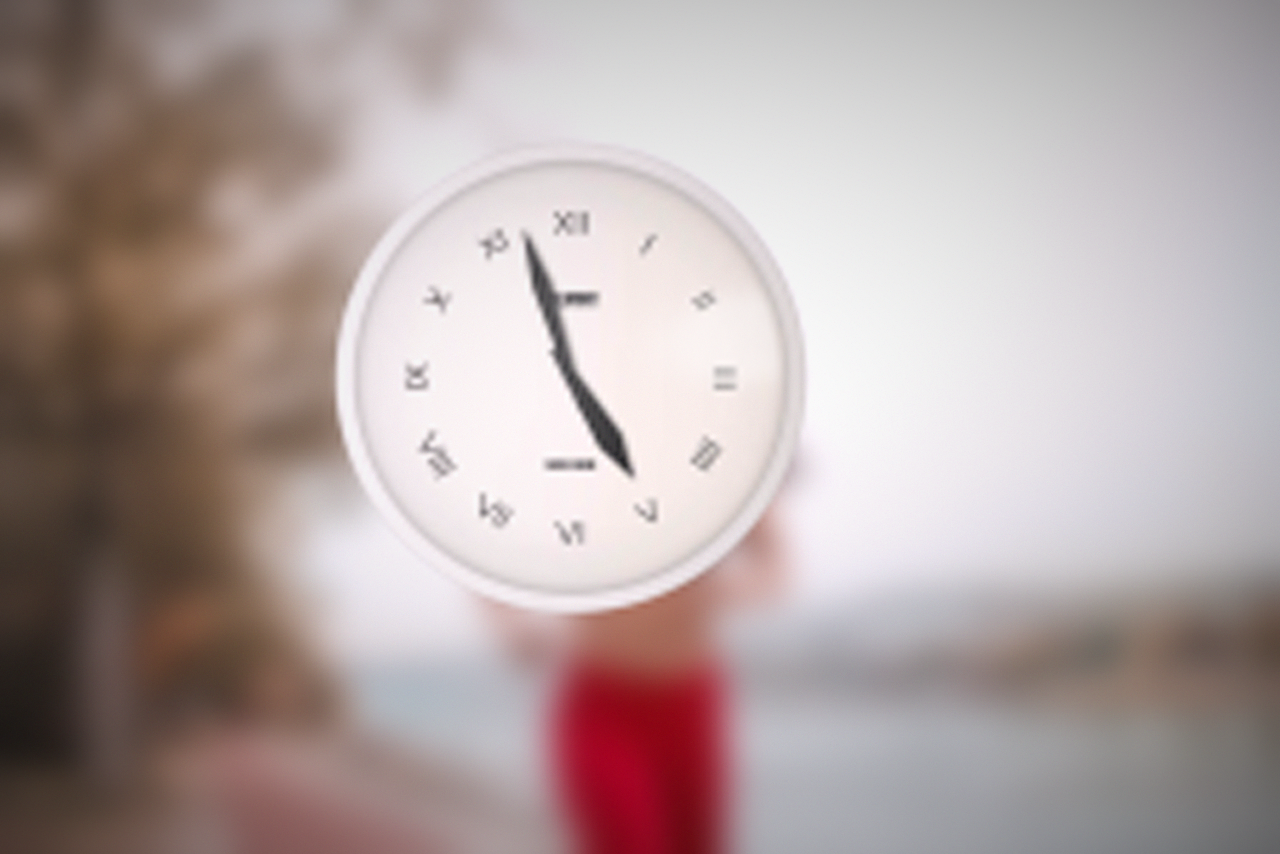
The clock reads **4:57**
